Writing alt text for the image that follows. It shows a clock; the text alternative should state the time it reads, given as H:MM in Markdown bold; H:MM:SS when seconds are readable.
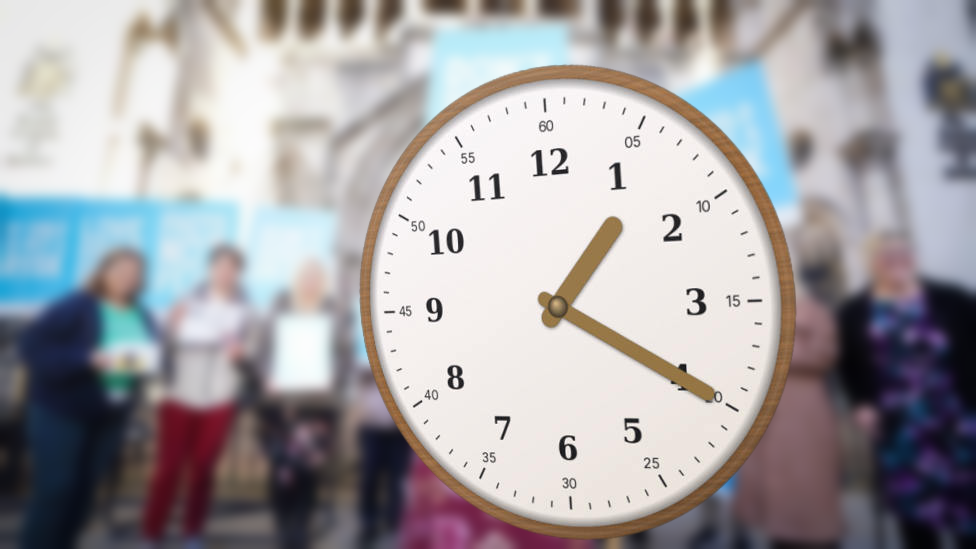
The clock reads **1:20**
